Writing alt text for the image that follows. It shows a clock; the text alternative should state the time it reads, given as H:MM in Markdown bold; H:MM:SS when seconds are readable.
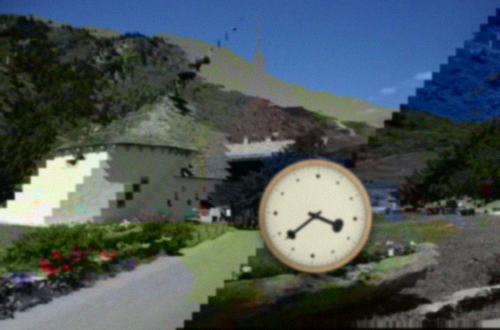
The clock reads **3:38**
